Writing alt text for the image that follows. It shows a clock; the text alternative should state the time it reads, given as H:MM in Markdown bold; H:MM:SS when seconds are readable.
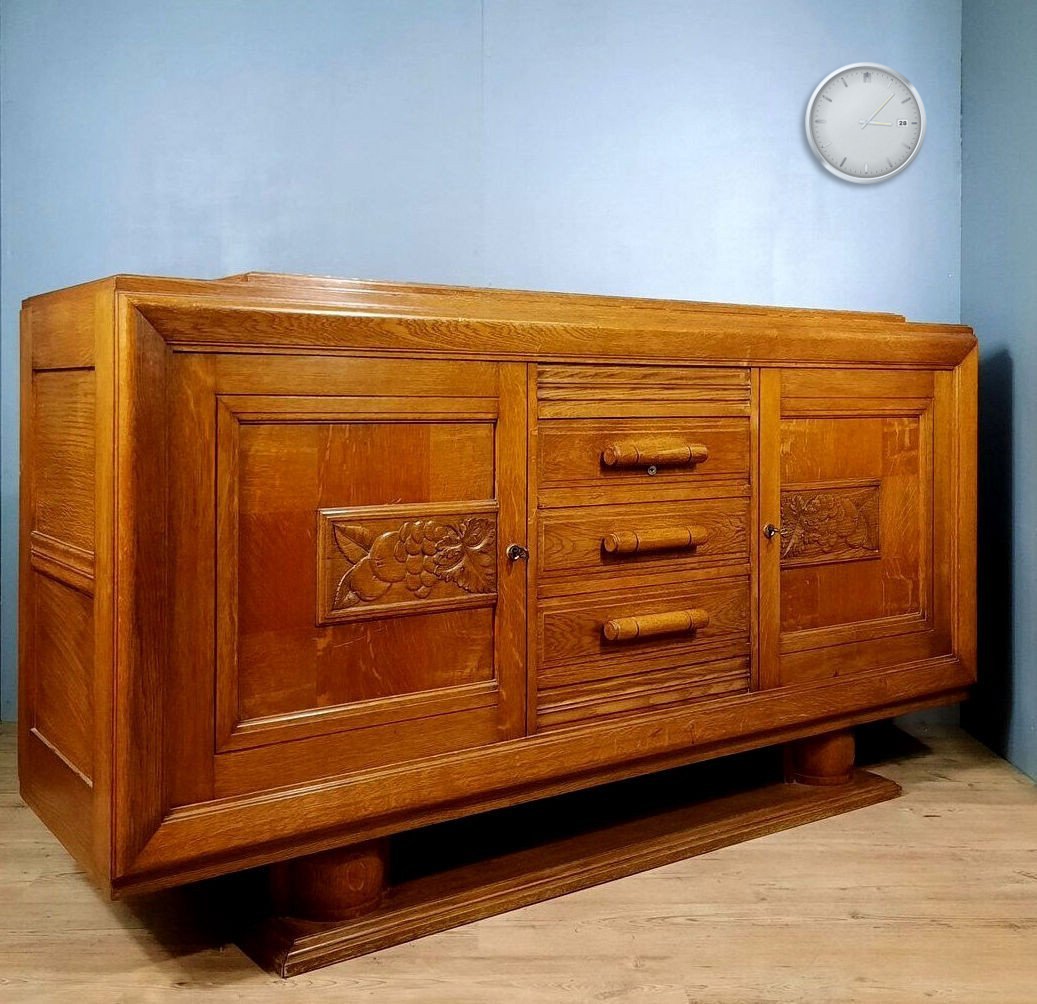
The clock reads **3:07**
